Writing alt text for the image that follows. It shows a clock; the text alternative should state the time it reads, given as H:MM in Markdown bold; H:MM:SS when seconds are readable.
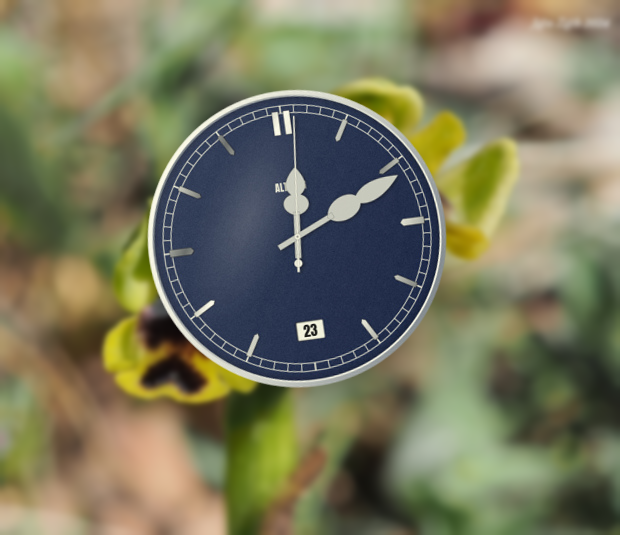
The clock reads **12:11:01**
